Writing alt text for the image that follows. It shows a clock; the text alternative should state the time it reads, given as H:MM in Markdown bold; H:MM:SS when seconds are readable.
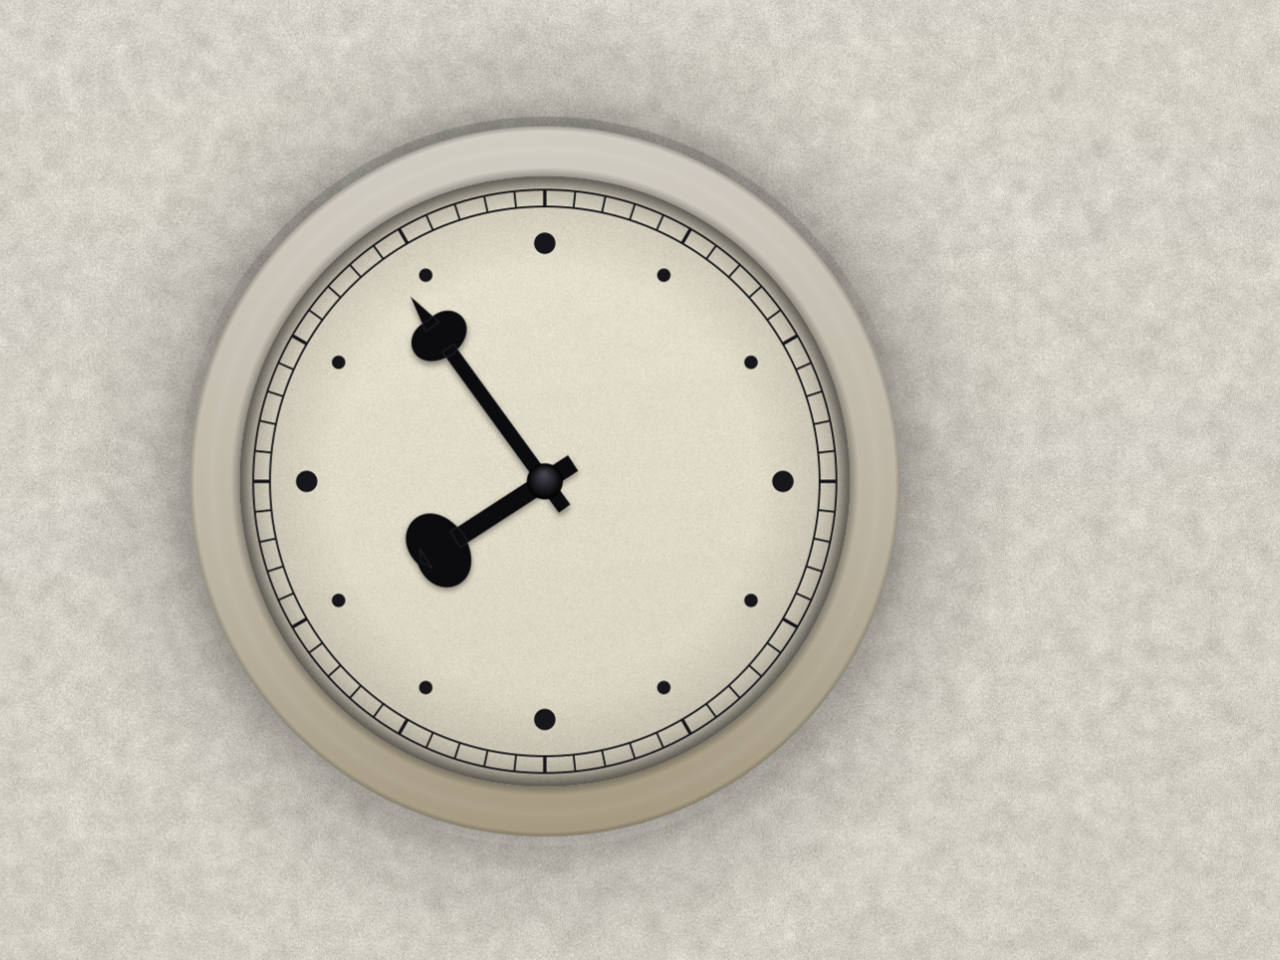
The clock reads **7:54**
